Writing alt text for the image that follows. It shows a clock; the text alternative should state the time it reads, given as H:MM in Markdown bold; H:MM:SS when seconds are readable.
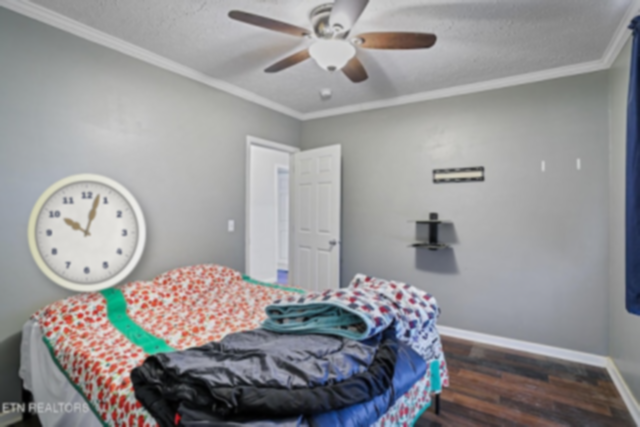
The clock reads **10:03**
